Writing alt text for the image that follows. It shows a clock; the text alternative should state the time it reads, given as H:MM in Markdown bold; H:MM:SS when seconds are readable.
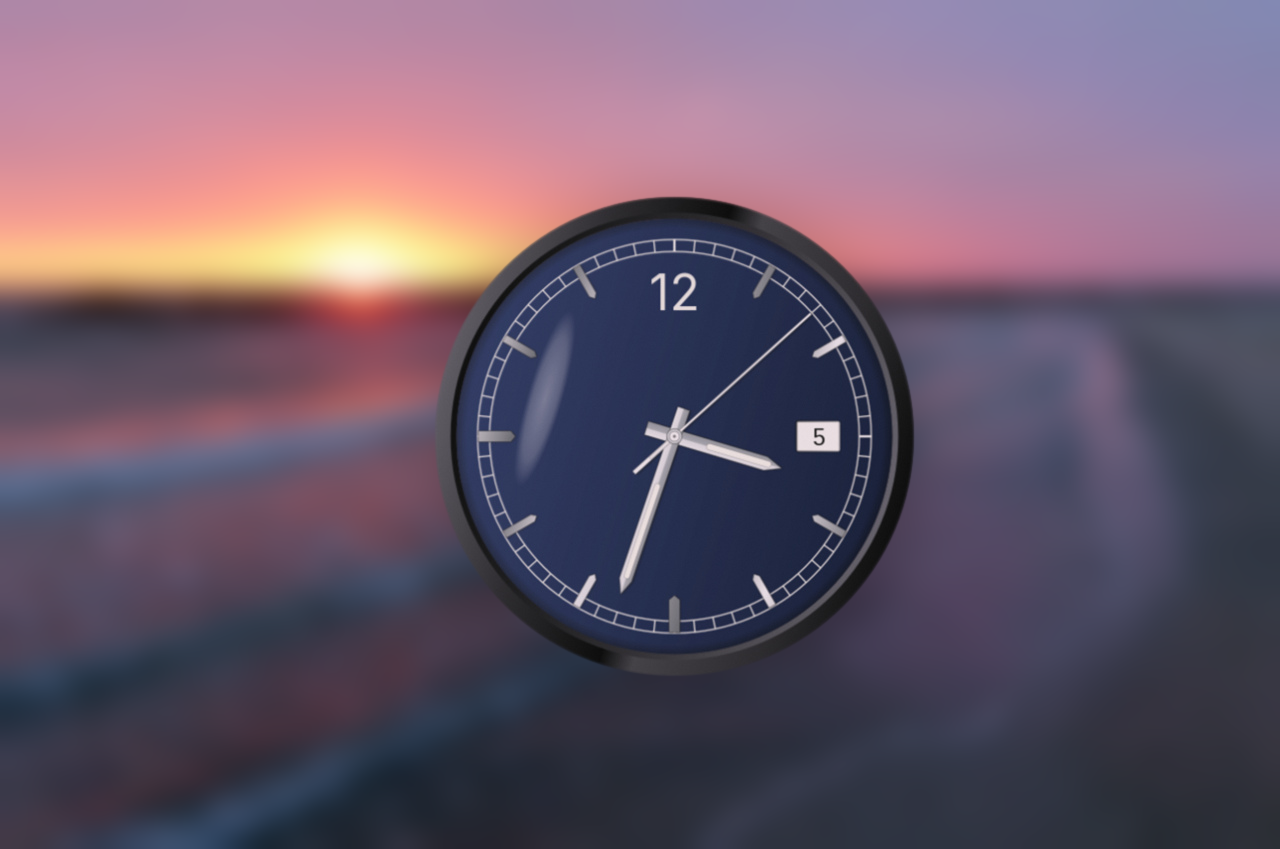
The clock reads **3:33:08**
